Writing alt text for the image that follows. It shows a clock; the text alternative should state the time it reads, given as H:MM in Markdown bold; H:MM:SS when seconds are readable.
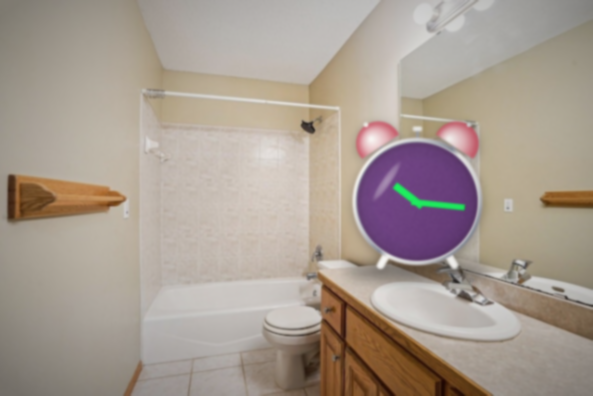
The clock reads **10:16**
